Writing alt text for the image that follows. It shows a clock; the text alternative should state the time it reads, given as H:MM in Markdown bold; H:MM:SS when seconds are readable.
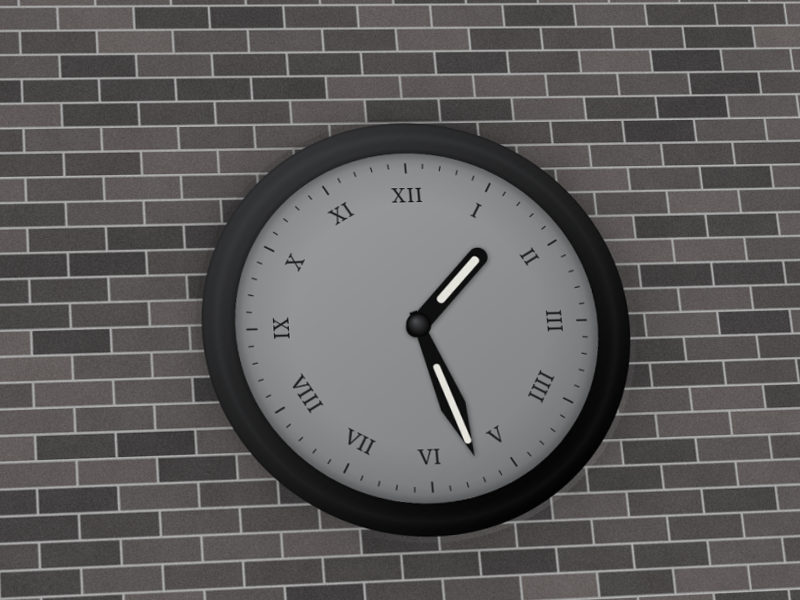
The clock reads **1:27**
